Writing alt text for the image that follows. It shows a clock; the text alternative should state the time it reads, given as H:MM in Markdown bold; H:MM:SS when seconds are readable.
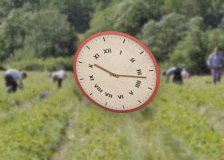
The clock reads **10:17**
